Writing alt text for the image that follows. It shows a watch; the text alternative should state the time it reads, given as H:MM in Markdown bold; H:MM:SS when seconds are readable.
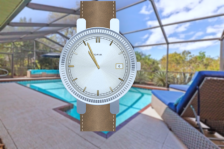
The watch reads **10:56**
